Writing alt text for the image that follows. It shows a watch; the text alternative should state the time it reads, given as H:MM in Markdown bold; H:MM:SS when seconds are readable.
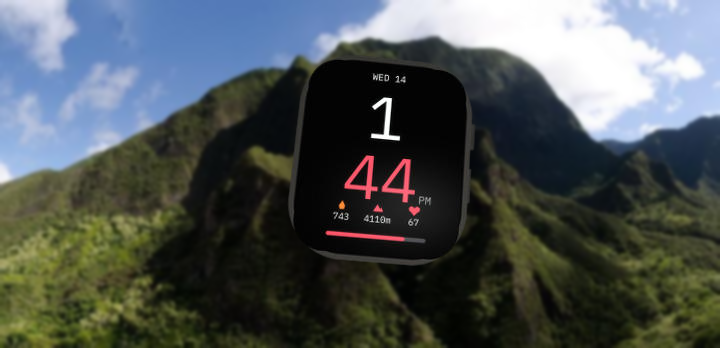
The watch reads **1:44**
